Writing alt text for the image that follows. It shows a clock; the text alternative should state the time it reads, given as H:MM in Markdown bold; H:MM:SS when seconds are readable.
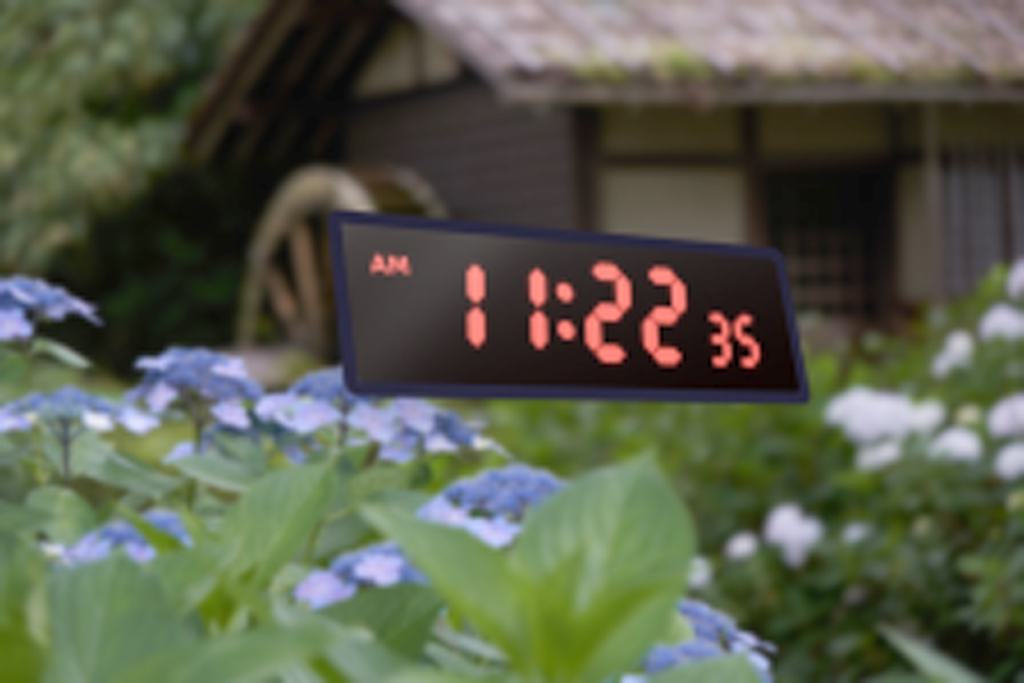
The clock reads **11:22:35**
